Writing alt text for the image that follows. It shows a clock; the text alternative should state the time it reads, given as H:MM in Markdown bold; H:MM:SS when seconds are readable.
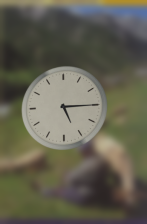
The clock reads **5:15**
